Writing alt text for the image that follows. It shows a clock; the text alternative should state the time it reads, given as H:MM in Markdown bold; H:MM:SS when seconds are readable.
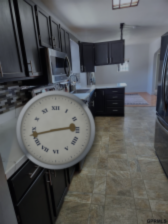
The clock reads **2:43**
